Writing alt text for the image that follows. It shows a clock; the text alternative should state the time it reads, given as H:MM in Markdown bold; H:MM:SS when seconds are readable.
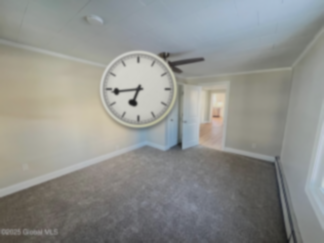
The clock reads **6:44**
